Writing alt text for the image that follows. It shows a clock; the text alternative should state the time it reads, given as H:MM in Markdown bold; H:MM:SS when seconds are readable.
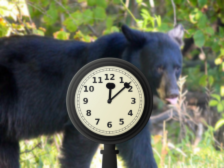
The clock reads **12:08**
